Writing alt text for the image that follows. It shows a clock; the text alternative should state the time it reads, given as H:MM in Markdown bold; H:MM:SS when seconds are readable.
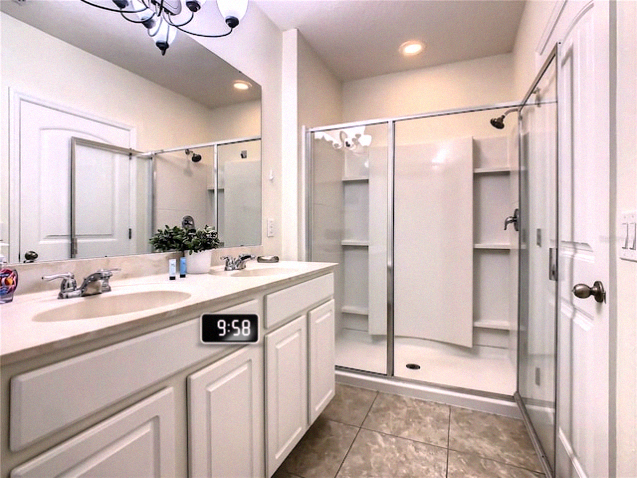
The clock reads **9:58**
